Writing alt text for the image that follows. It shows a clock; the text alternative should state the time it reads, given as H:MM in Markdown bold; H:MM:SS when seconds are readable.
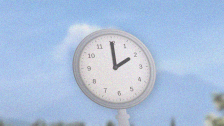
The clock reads **2:00**
